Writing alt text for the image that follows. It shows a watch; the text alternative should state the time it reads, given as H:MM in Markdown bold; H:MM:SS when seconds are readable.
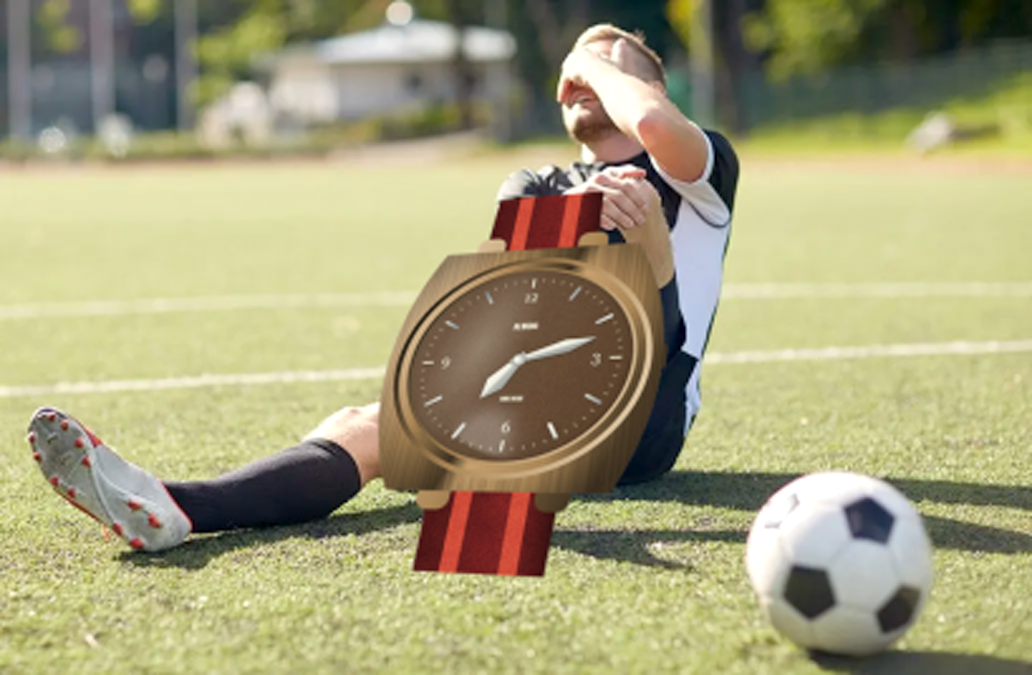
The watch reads **7:12**
